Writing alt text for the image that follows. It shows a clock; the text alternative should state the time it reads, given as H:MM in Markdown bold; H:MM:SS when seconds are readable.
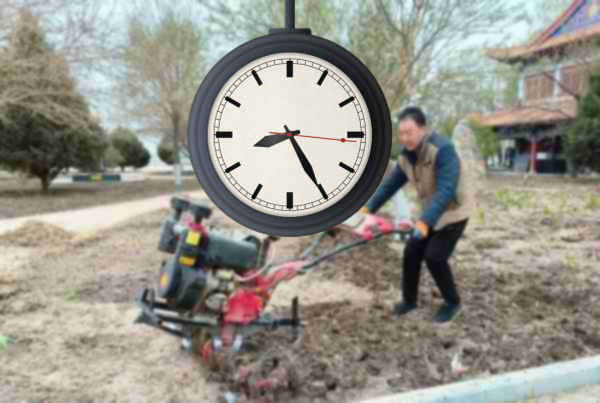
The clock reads **8:25:16**
